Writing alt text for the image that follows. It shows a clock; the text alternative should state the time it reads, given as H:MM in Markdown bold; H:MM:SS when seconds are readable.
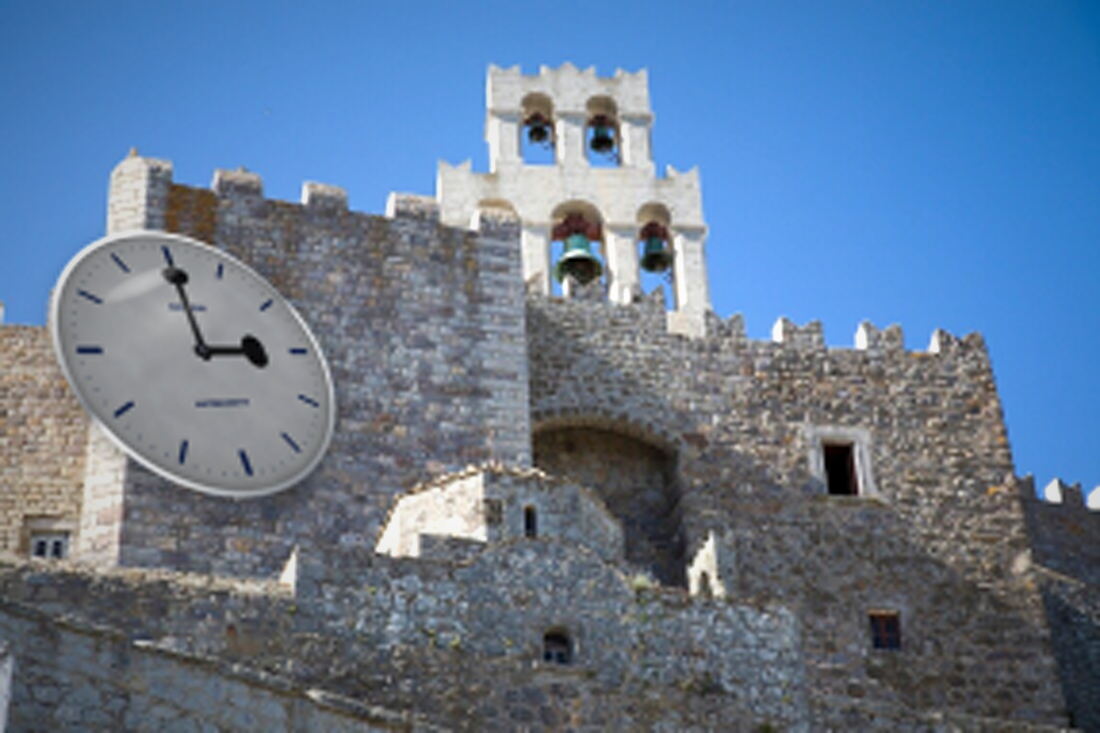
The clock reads **3:00**
